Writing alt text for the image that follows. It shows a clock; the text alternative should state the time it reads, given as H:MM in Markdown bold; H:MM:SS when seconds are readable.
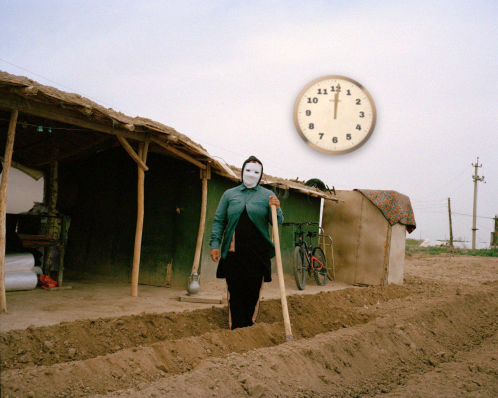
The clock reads **12:01**
